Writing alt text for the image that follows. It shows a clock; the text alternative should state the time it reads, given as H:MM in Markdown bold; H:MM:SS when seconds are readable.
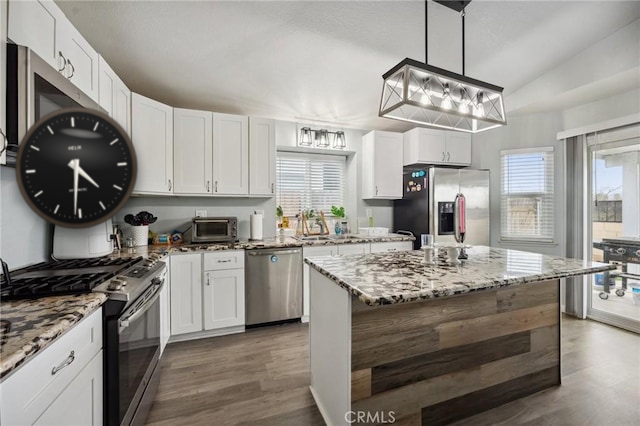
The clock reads **4:31**
